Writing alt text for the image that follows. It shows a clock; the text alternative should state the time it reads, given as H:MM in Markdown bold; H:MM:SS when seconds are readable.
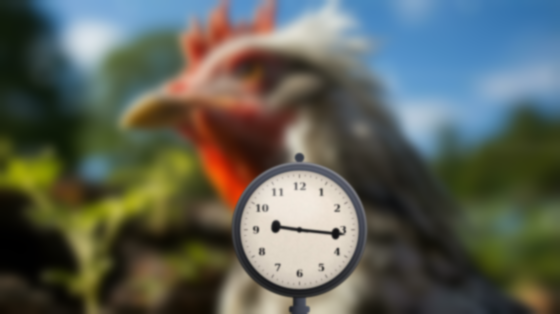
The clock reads **9:16**
